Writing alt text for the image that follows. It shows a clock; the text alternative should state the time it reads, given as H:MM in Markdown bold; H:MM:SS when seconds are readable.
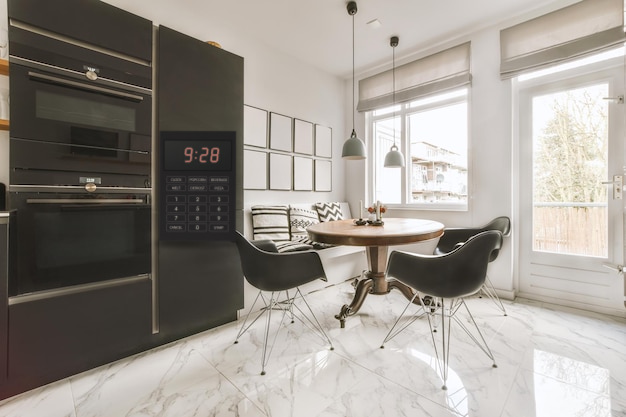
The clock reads **9:28**
